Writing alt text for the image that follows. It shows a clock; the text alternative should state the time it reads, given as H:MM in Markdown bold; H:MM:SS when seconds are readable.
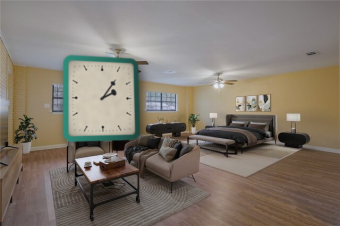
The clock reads **2:06**
